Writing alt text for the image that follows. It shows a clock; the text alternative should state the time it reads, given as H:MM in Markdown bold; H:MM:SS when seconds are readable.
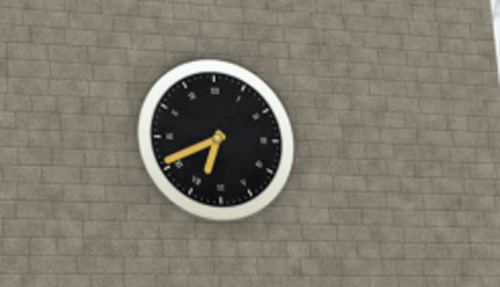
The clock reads **6:41**
